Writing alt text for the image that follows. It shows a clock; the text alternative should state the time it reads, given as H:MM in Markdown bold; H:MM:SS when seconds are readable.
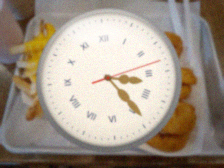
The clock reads **3:24:13**
